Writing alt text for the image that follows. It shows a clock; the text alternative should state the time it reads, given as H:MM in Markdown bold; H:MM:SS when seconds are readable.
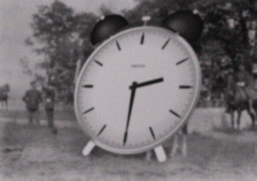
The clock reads **2:30**
